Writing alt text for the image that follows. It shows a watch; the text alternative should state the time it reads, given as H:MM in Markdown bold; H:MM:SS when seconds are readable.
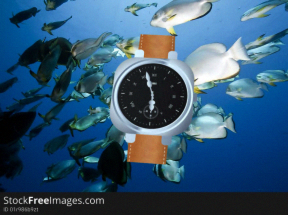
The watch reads **5:57**
